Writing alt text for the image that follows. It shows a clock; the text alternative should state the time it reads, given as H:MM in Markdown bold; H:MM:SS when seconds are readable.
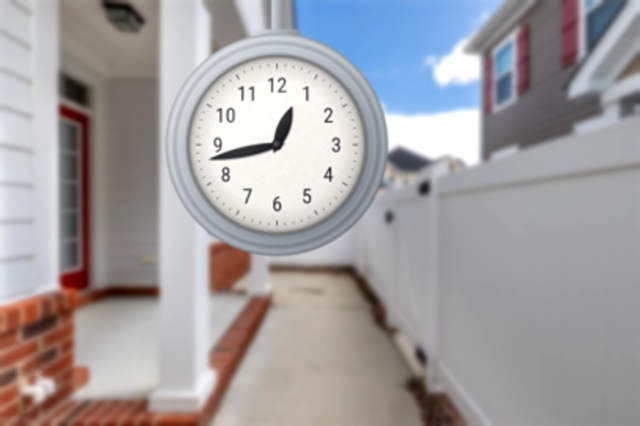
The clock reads **12:43**
